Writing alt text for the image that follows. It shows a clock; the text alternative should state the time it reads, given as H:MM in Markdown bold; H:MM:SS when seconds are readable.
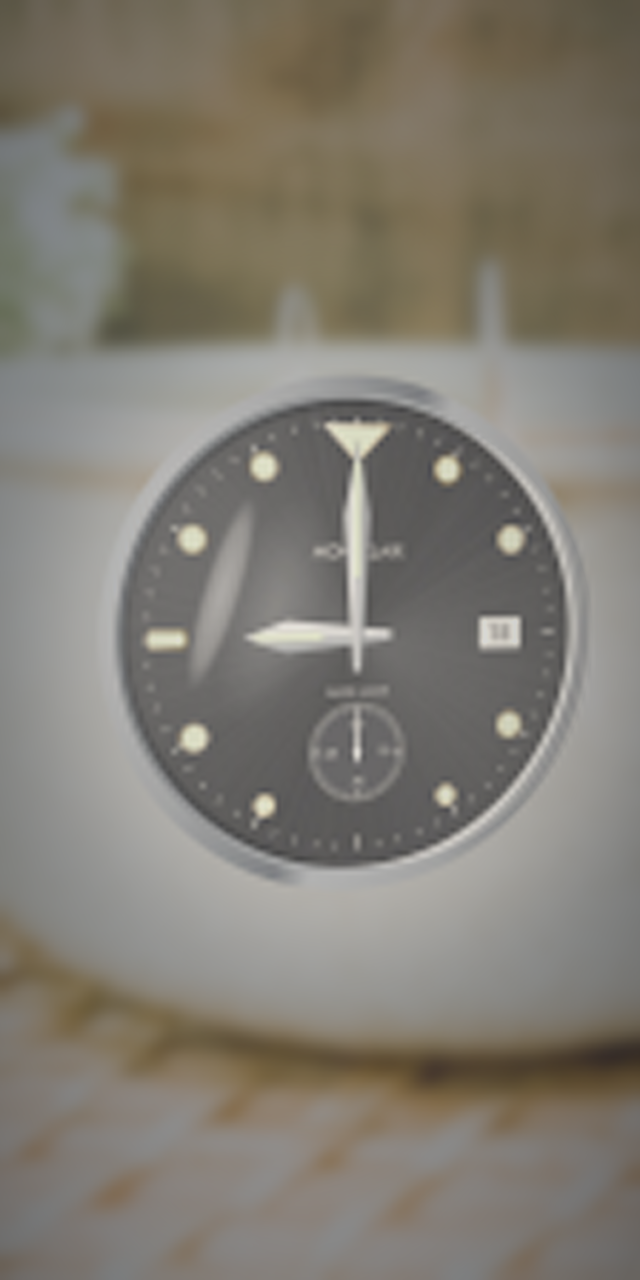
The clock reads **9:00**
